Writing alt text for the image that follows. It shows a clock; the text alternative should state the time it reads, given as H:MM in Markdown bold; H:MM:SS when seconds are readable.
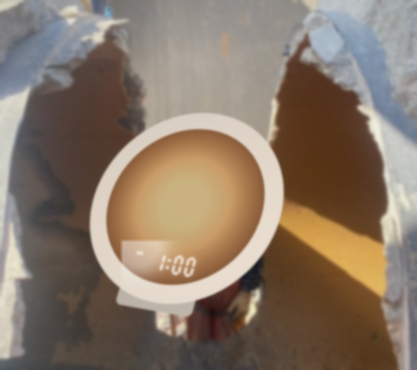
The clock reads **1:00**
